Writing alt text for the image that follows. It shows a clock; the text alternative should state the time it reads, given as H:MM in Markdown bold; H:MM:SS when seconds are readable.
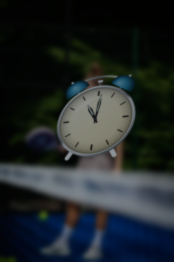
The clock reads **11:01**
